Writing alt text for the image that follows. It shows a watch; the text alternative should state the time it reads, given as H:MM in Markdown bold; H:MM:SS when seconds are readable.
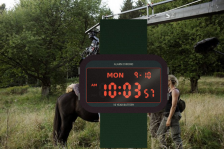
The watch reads **10:03:57**
